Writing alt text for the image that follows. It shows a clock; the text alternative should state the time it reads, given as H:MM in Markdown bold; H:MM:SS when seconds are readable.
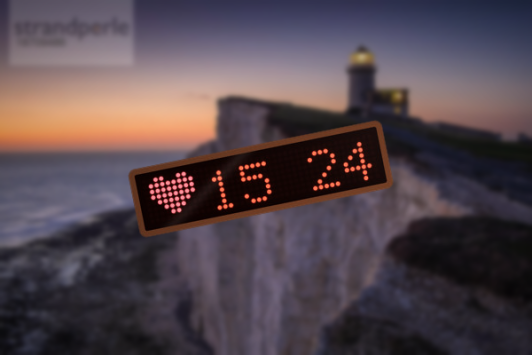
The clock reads **15:24**
